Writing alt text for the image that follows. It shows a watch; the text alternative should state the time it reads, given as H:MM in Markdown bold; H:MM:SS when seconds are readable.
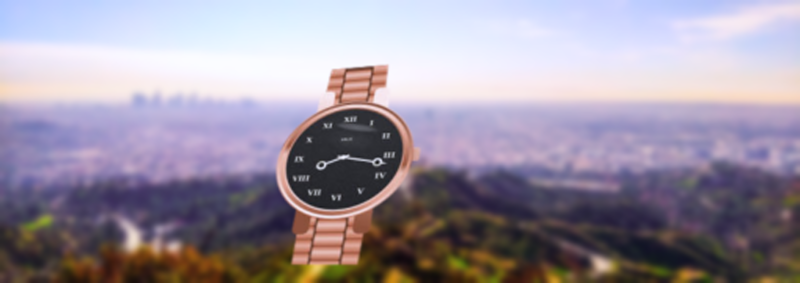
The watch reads **8:17**
